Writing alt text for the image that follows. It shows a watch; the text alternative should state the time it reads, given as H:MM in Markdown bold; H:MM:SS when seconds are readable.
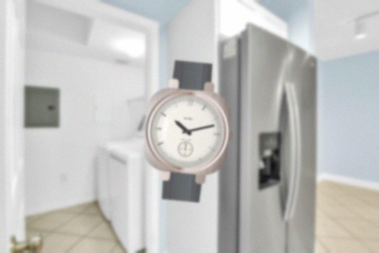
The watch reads **10:12**
